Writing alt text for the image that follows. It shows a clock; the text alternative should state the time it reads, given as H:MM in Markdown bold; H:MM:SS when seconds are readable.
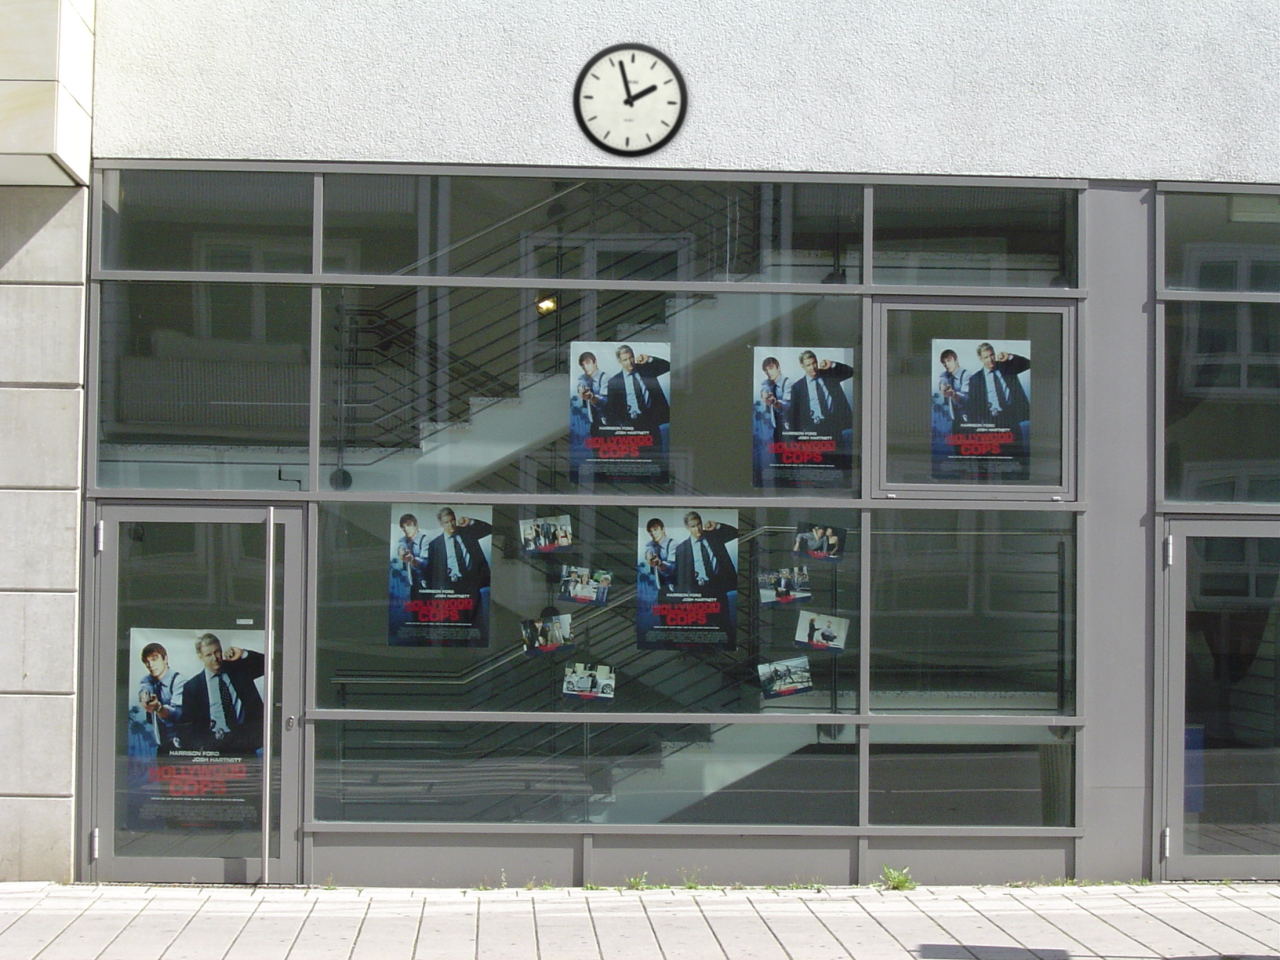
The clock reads **1:57**
